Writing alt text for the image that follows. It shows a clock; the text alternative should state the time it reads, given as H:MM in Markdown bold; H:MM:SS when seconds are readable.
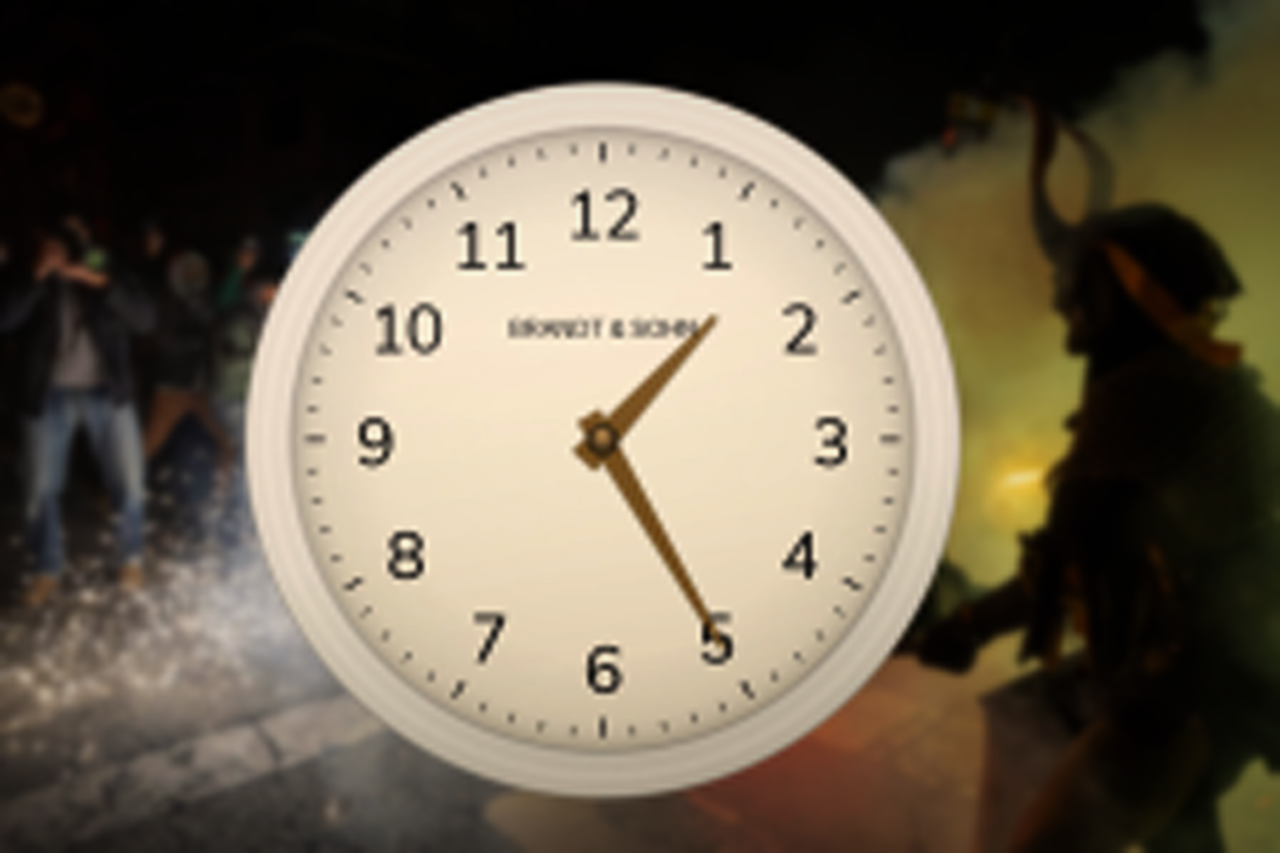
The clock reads **1:25**
